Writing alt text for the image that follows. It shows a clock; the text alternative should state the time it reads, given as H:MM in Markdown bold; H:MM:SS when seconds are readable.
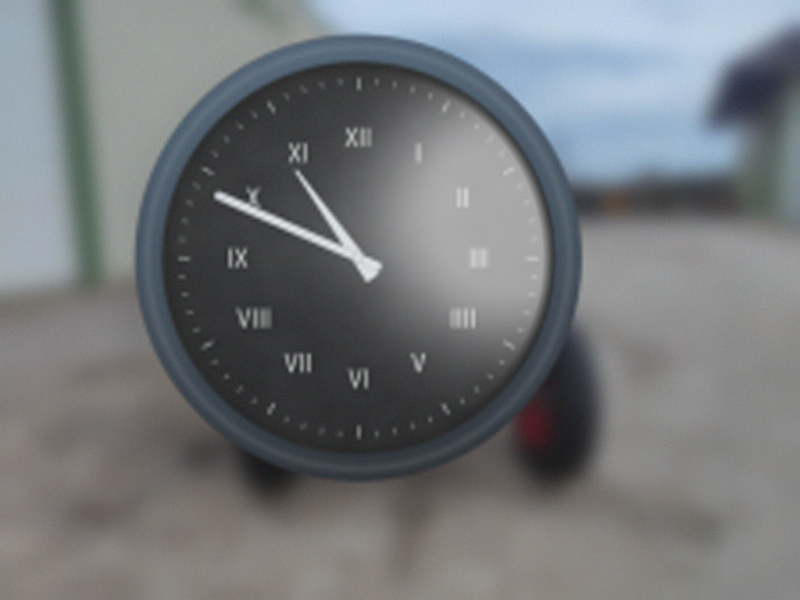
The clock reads **10:49**
